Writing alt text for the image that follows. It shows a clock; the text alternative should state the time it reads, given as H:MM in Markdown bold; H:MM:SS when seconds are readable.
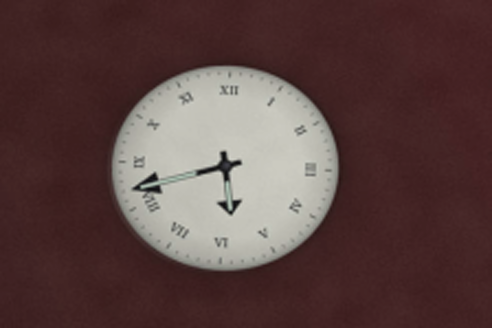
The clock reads **5:42**
